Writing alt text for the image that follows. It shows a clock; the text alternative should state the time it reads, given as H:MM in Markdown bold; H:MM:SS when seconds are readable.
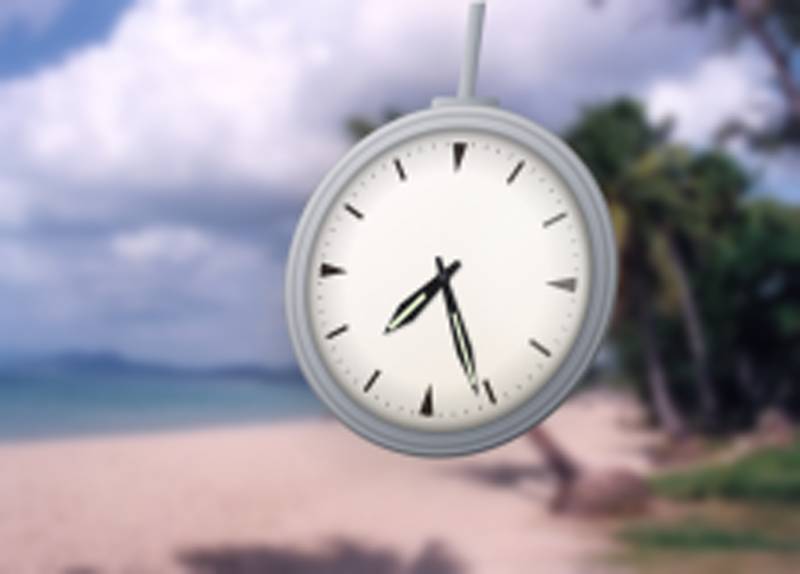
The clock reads **7:26**
